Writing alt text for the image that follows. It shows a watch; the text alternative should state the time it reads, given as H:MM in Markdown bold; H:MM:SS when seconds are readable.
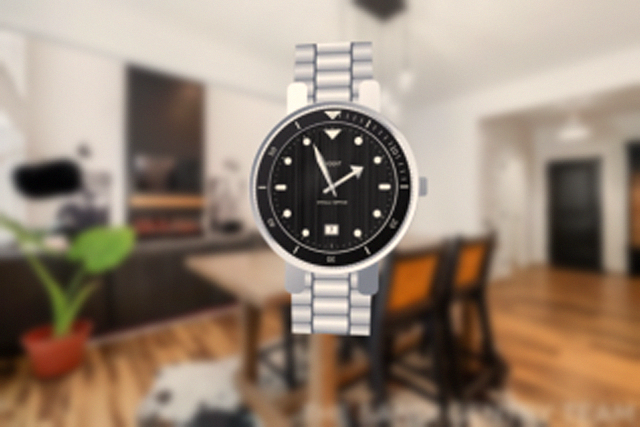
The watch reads **1:56**
